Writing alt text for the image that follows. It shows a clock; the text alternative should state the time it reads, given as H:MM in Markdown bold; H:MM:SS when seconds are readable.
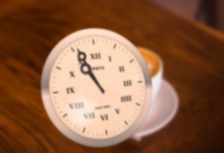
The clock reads **10:56**
